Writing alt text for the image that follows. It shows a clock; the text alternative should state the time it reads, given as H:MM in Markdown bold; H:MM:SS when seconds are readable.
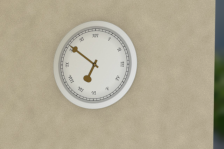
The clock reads **6:51**
